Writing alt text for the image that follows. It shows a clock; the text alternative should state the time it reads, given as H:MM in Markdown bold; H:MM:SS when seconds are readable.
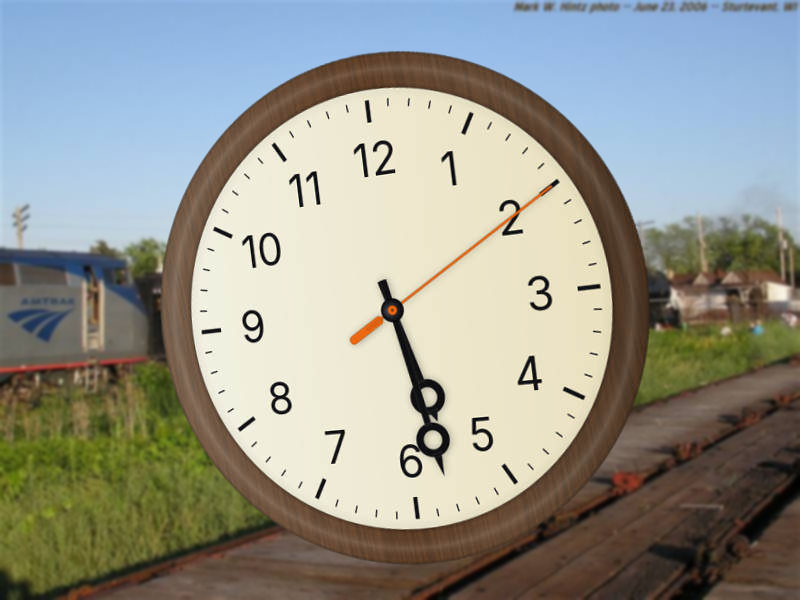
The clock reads **5:28:10**
